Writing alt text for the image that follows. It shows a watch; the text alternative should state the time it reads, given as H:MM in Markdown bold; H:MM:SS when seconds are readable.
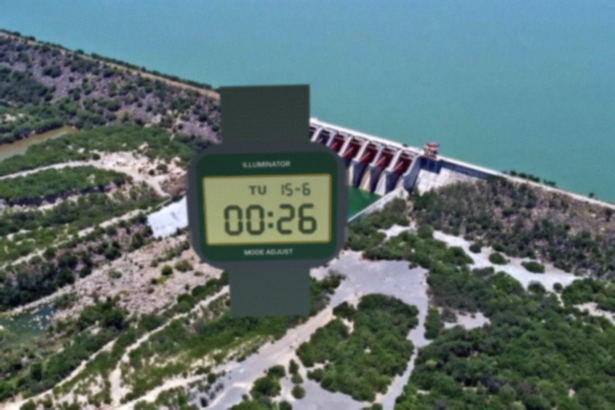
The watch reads **0:26**
